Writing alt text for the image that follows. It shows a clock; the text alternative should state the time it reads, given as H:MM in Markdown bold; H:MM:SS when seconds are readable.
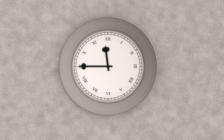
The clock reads **11:45**
